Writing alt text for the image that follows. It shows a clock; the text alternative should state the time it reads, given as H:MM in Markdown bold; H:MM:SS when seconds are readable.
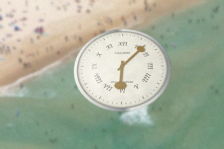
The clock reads **6:07**
